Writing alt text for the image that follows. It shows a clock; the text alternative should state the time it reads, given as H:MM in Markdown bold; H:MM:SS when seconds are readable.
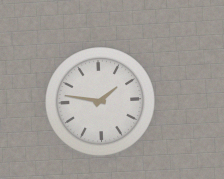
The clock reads **1:47**
